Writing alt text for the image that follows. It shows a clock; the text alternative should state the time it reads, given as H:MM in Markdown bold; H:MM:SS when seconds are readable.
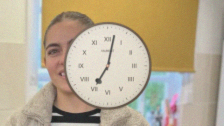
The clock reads **7:02**
